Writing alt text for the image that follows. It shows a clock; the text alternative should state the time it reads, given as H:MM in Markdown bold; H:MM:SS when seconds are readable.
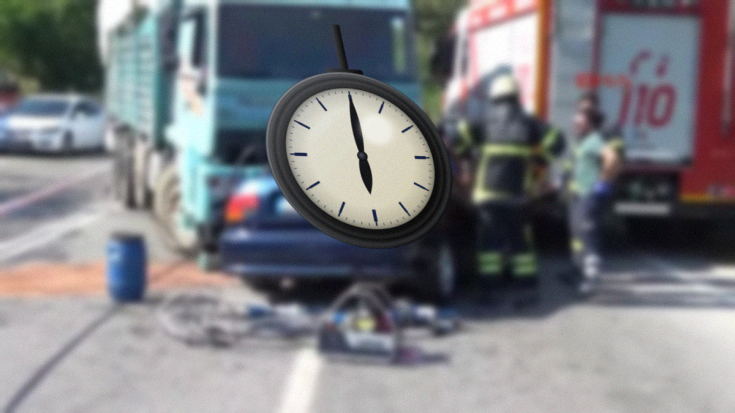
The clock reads **6:00**
